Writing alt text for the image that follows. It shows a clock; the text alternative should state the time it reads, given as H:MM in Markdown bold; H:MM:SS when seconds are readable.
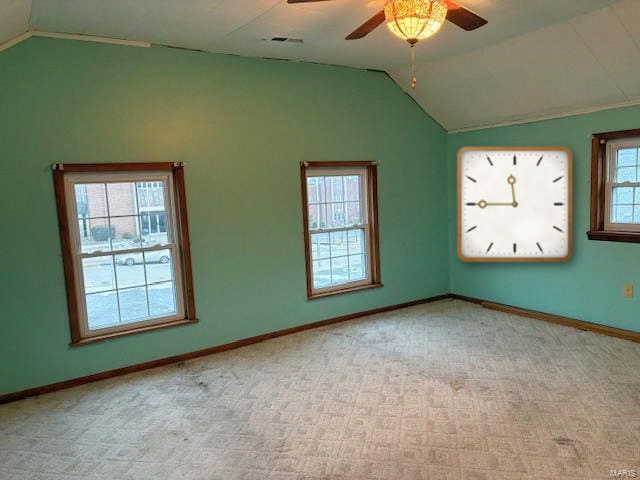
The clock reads **11:45**
